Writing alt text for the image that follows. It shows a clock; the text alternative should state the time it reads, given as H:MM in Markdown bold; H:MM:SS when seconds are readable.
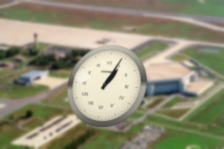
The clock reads **1:04**
